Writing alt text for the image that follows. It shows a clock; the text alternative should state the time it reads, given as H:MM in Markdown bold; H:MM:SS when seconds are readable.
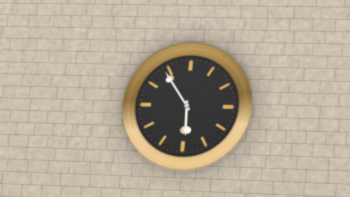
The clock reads **5:54**
